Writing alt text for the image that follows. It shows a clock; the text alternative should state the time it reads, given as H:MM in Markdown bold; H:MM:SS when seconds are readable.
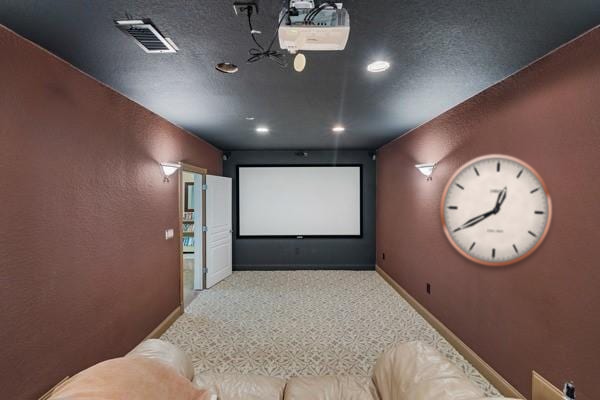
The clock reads **12:40**
